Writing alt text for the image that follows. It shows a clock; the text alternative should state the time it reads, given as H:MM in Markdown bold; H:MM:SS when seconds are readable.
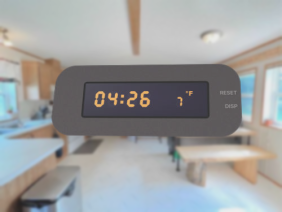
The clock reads **4:26**
